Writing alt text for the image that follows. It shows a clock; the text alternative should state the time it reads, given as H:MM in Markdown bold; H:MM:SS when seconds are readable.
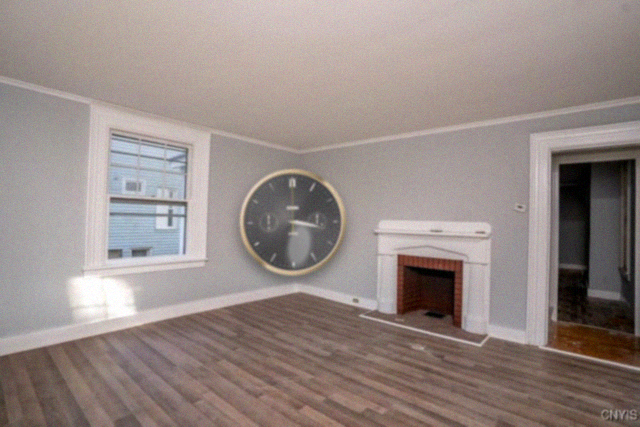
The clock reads **3:17**
